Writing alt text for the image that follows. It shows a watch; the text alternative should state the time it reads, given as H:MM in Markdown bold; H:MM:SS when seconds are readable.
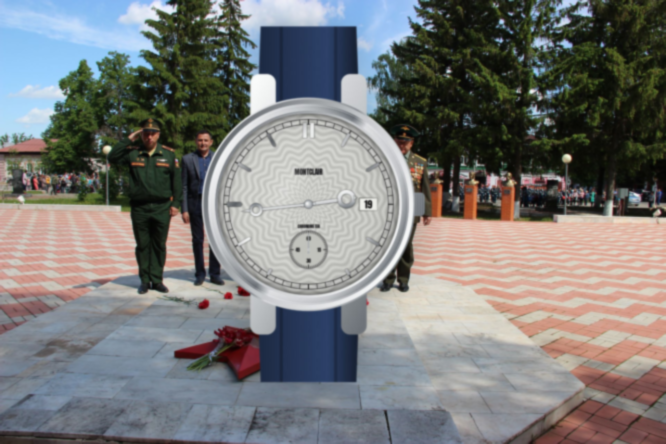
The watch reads **2:44**
